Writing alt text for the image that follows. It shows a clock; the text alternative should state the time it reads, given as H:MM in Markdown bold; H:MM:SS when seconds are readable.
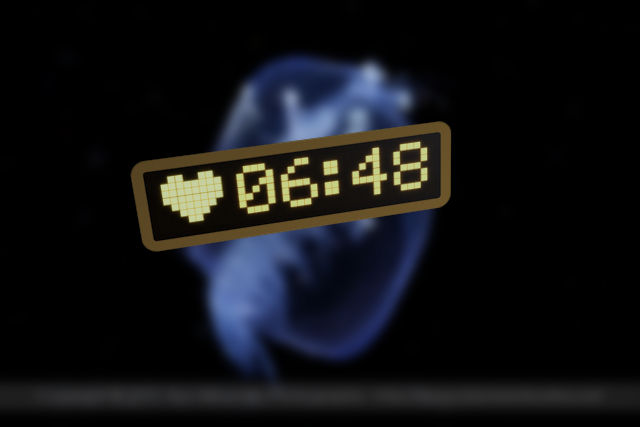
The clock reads **6:48**
